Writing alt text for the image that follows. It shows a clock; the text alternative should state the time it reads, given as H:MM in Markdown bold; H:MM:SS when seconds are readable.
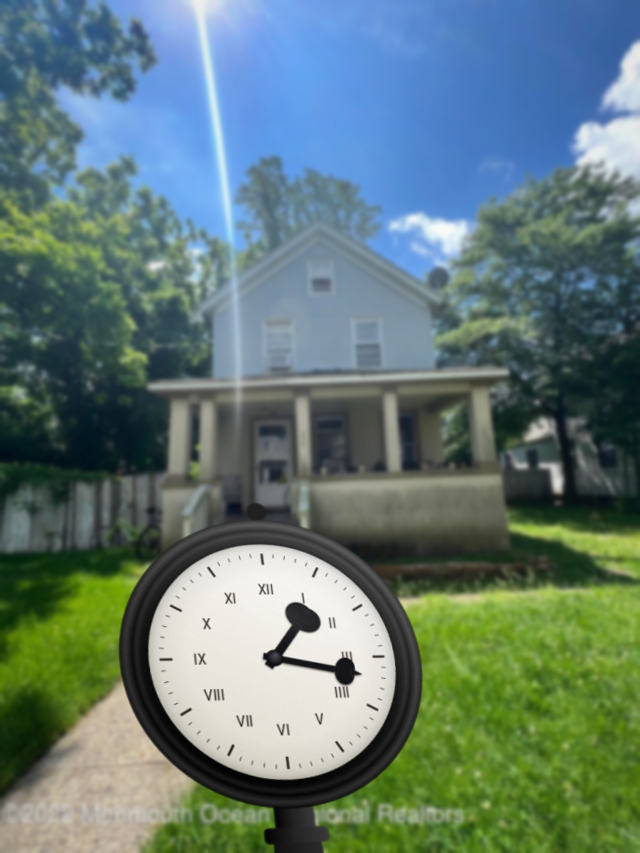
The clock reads **1:17**
